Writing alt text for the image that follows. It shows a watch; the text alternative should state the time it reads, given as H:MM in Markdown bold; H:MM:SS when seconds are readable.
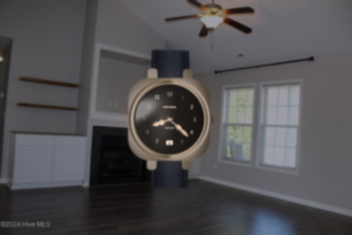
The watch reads **8:22**
